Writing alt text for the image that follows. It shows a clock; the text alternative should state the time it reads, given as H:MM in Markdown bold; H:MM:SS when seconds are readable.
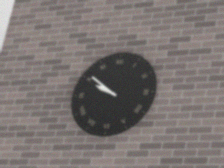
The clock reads **9:51**
